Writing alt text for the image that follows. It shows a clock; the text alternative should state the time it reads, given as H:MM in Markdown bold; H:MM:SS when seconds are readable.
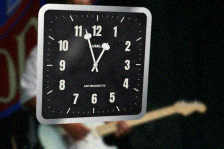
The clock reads **12:57**
